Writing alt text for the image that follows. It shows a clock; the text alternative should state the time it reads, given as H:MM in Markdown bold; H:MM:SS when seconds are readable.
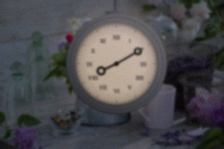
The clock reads **8:10**
